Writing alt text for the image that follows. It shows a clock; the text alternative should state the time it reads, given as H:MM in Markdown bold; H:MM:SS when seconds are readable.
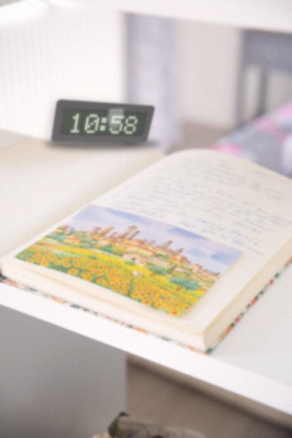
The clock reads **10:58**
